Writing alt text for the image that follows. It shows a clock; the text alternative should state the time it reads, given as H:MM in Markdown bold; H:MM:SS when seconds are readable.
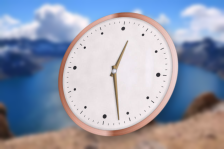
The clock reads **12:27**
